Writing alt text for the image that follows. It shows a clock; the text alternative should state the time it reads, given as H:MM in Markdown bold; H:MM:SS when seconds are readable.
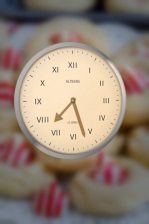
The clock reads **7:27**
